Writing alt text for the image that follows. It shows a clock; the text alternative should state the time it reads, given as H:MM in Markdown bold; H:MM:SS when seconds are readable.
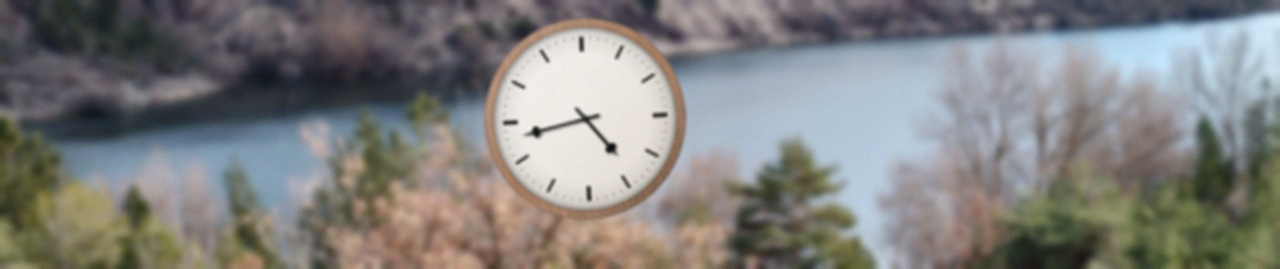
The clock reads **4:43**
